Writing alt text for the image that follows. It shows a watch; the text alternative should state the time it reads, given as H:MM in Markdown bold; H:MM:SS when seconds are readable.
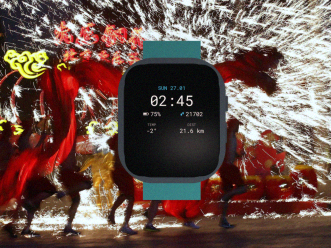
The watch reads **2:45**
